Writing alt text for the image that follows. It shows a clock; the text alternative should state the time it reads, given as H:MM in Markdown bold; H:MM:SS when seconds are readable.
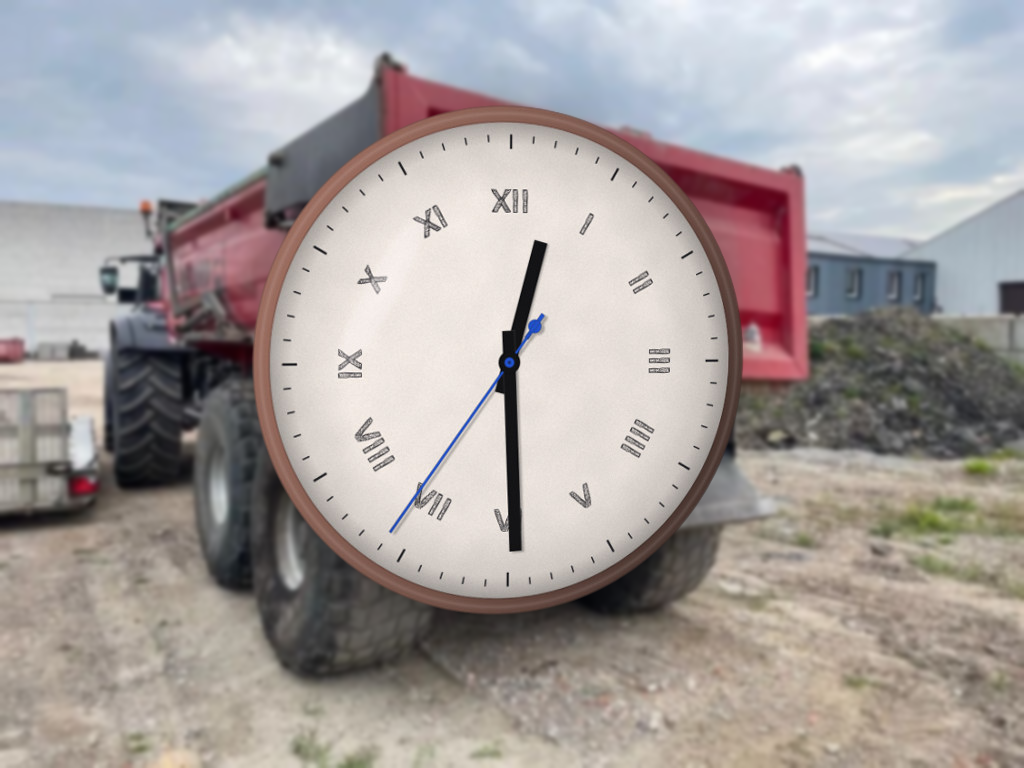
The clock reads **12:29:36**
